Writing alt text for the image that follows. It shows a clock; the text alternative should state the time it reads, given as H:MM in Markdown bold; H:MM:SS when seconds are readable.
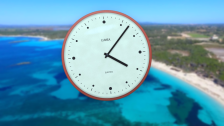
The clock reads **4:07**
